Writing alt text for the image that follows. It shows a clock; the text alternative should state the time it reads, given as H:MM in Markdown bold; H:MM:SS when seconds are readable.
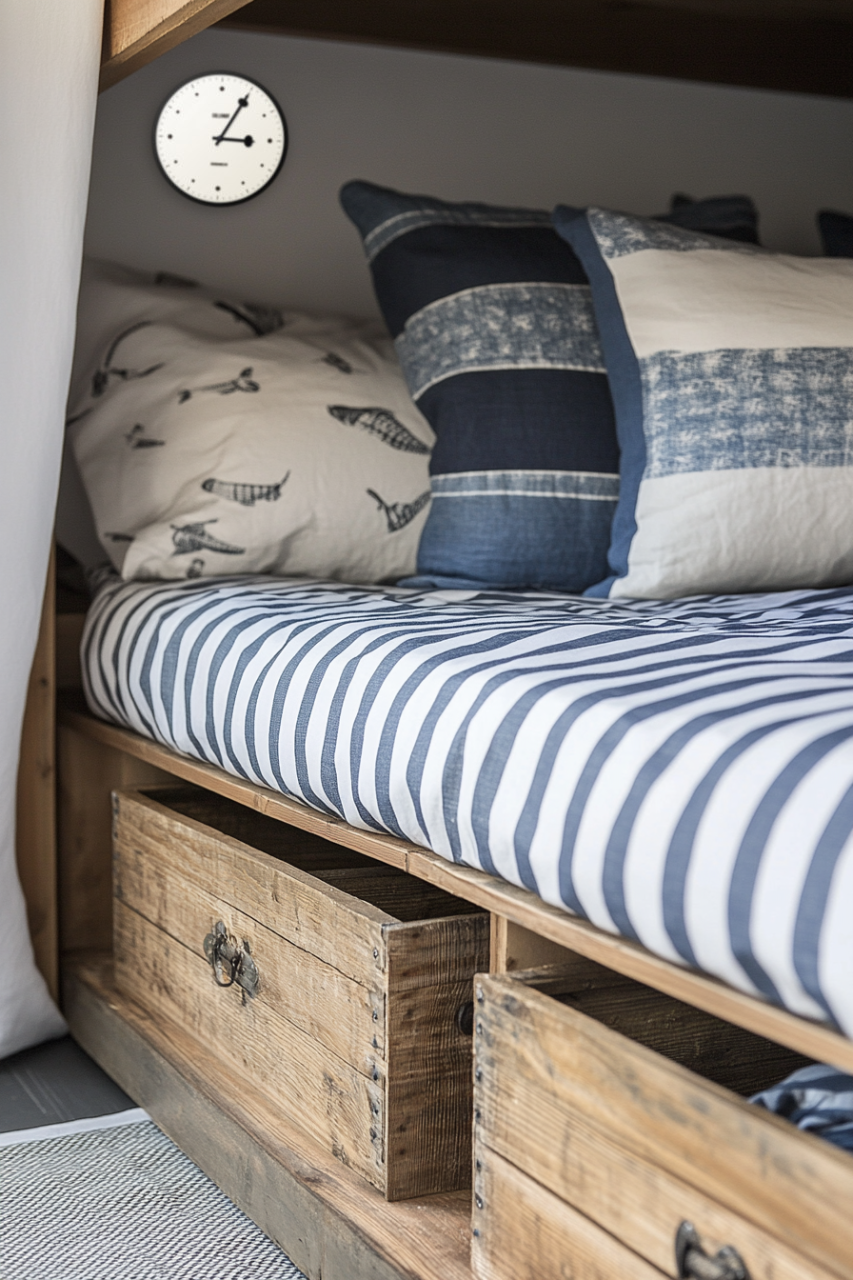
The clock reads **3:05**
